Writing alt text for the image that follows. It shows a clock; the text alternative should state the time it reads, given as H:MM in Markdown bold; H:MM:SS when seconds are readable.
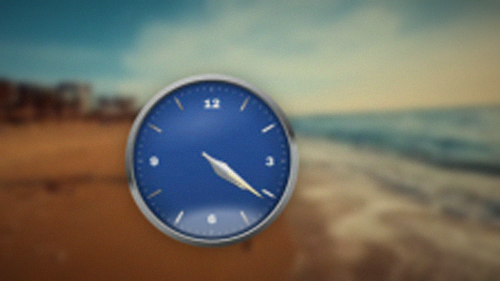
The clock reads **4:21**
